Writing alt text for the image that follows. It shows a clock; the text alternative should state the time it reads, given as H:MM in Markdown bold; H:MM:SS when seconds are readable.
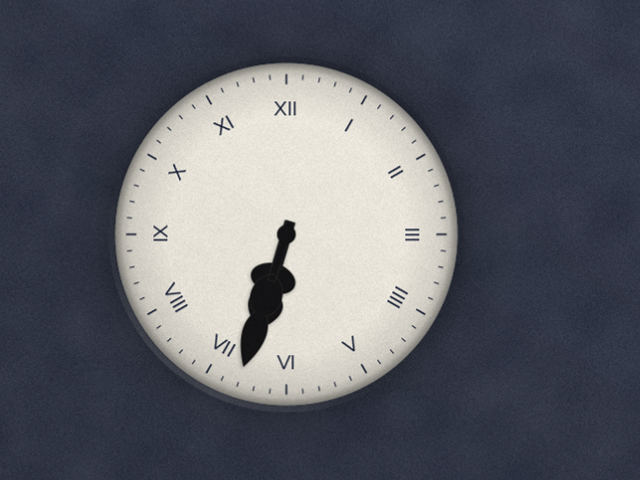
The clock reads **6:33**
